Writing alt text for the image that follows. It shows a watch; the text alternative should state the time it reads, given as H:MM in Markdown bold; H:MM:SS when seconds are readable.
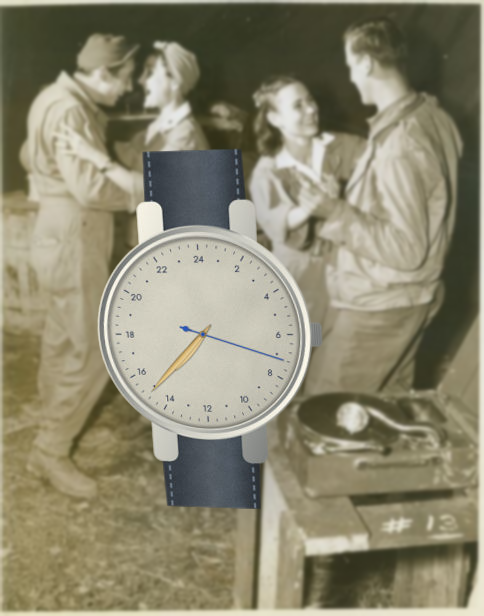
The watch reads **14:37:18**
